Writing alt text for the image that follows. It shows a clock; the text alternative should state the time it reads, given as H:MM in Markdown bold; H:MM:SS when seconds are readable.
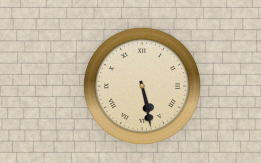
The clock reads **5:28**
